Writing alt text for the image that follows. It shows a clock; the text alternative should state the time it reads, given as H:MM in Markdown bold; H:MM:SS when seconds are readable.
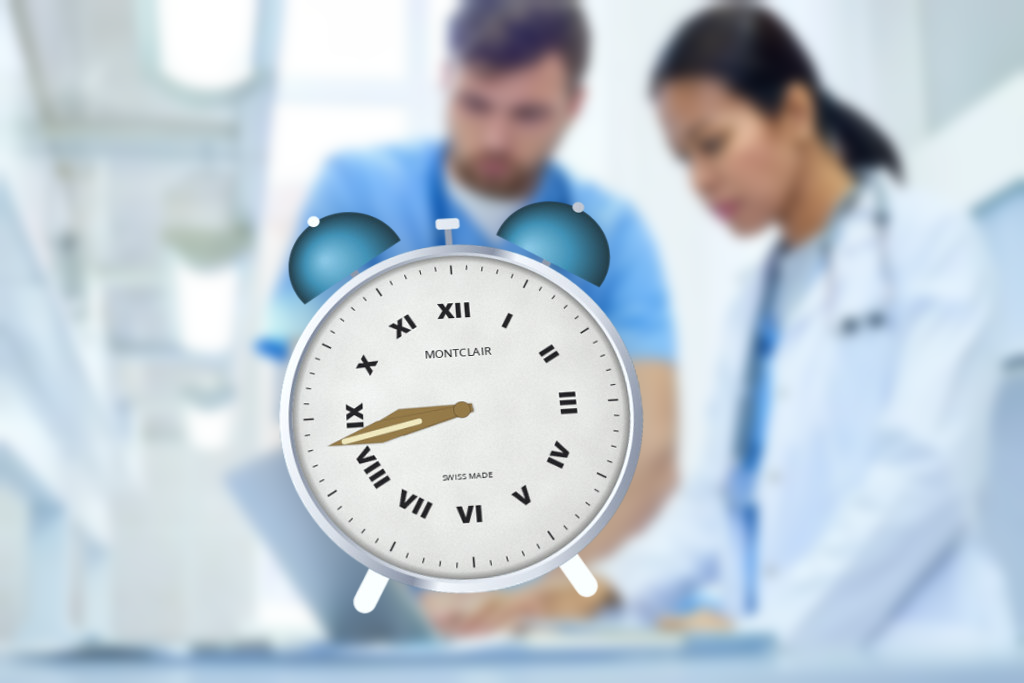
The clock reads **8:43**
